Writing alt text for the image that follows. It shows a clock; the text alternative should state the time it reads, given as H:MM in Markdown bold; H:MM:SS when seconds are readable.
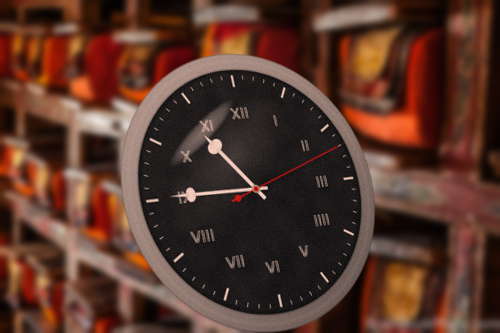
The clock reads **10:45:12**
